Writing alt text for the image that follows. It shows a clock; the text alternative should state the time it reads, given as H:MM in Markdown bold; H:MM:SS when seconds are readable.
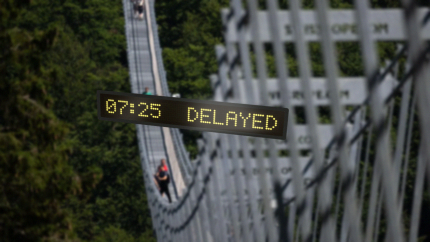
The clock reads **7:25**
